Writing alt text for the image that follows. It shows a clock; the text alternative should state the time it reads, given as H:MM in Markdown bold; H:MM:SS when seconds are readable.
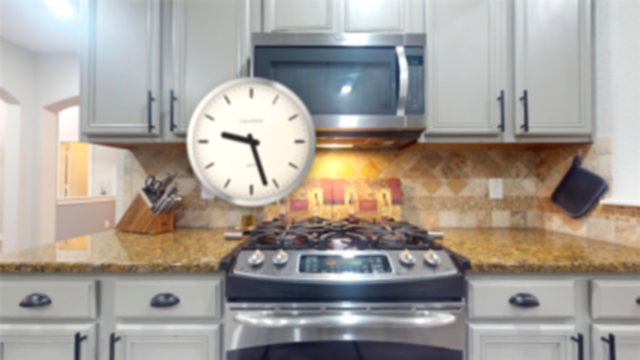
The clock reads **9:27**
